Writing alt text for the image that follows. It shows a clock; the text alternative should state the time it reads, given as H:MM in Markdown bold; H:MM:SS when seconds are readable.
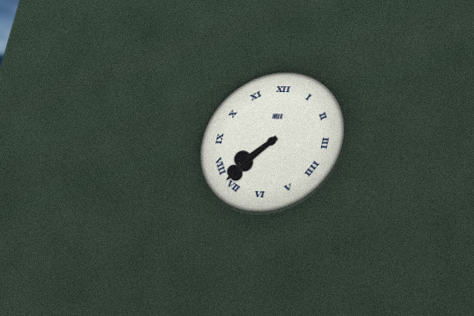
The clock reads **7:37**
